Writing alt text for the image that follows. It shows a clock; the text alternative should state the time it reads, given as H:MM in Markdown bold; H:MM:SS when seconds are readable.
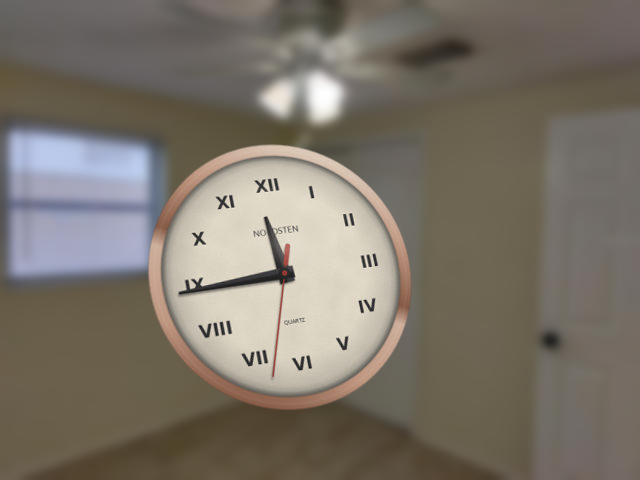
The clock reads **11:44:33**
